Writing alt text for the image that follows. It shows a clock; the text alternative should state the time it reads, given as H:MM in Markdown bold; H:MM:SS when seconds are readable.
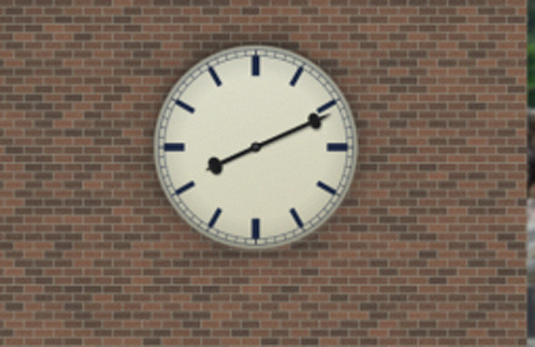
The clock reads **8:11**
